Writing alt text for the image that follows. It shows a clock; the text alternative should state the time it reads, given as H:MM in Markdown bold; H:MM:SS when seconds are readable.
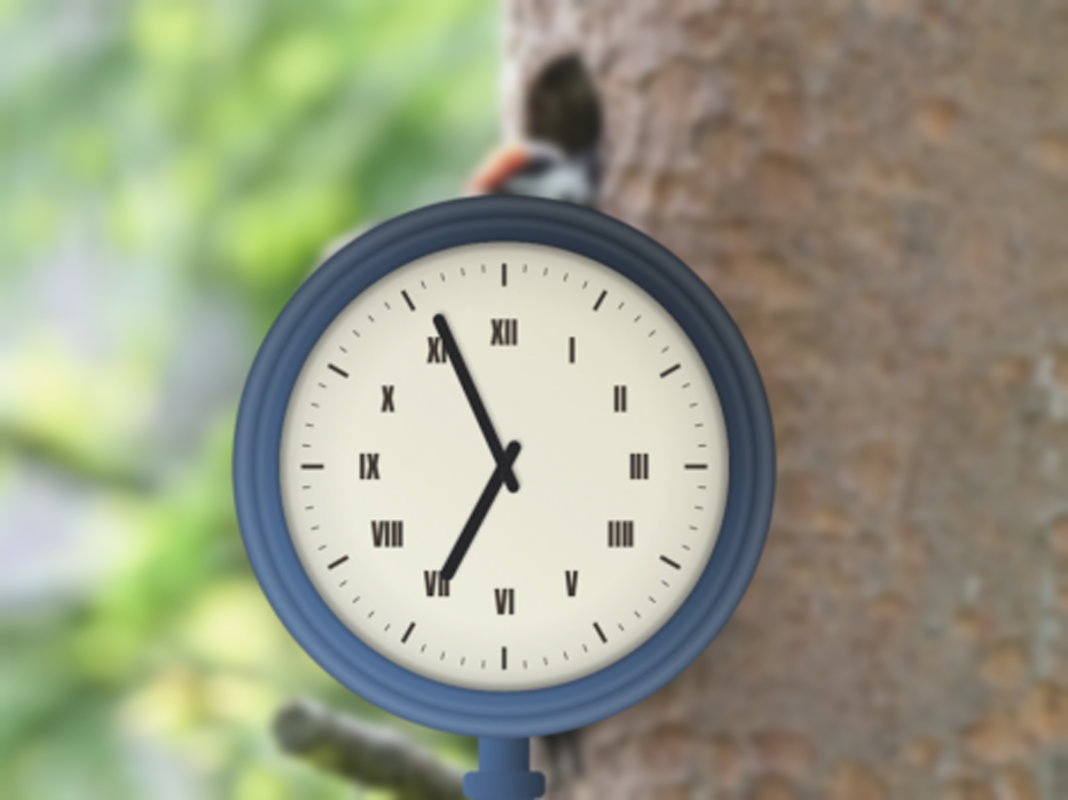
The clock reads **6:56**
